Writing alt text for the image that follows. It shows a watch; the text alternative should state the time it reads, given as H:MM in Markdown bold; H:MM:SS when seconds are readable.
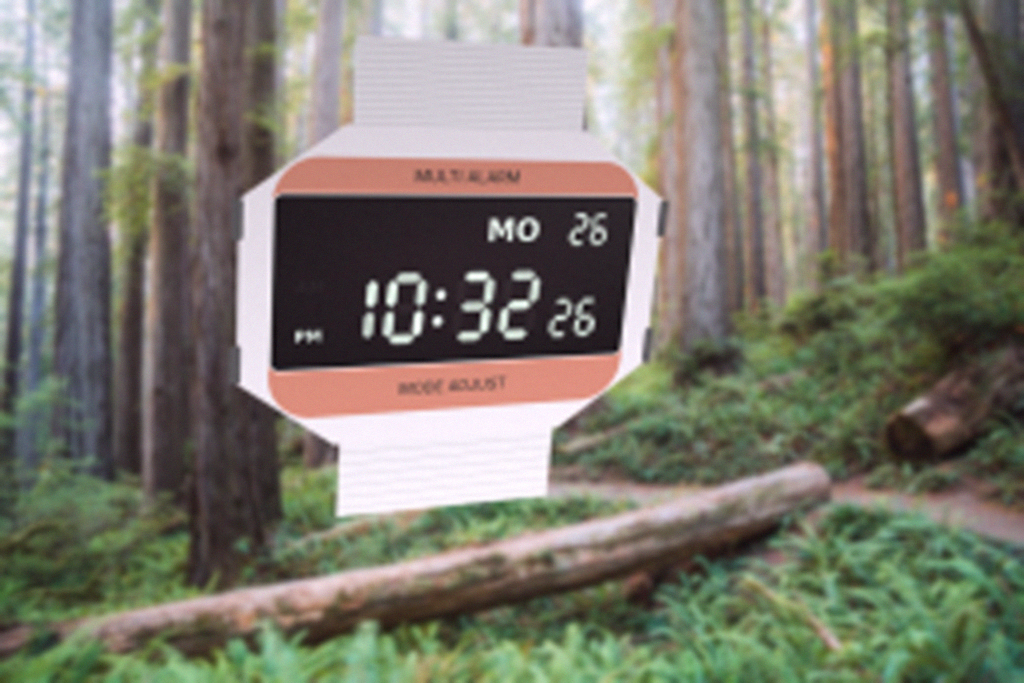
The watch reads **10:32:26**
